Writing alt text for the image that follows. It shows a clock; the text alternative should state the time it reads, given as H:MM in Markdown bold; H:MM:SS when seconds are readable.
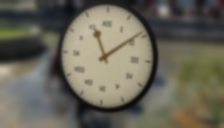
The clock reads **11:09**
